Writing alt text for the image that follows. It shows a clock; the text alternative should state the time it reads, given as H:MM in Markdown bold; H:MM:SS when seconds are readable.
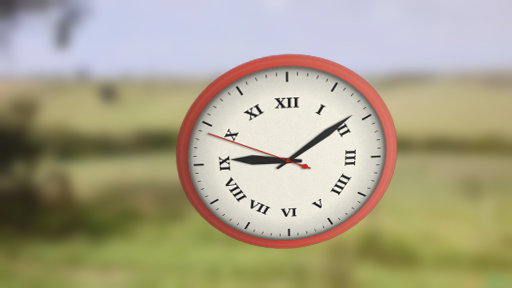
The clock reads **9:08:49**
